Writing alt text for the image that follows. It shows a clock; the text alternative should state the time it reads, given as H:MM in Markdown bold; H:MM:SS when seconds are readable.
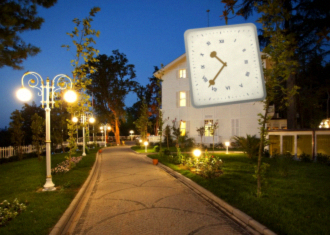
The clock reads **10:37**
